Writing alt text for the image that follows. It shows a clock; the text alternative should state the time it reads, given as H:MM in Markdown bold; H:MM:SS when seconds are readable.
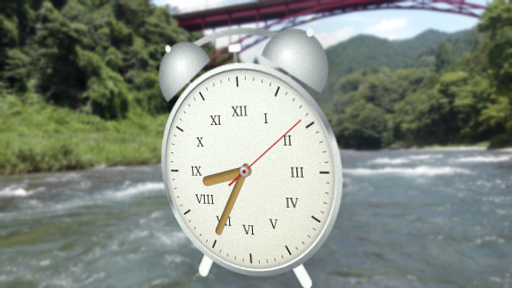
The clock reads **8:35:09**
